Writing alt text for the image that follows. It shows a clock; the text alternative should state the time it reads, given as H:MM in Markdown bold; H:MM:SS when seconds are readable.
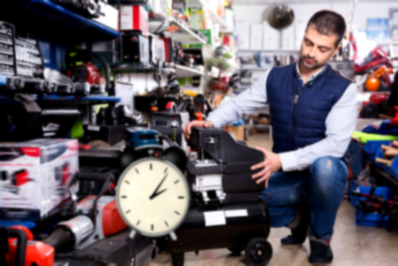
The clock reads **2:06**
